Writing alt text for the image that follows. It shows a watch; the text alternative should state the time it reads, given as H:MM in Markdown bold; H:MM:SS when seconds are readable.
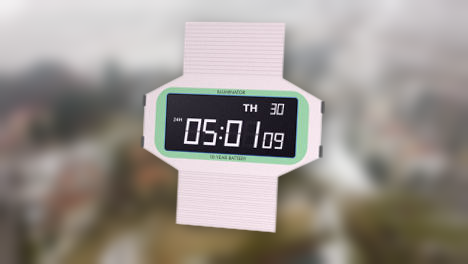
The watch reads **5:01:09**
